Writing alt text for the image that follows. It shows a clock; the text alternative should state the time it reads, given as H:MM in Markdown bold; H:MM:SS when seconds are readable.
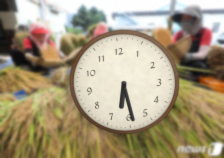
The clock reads **6:29**
